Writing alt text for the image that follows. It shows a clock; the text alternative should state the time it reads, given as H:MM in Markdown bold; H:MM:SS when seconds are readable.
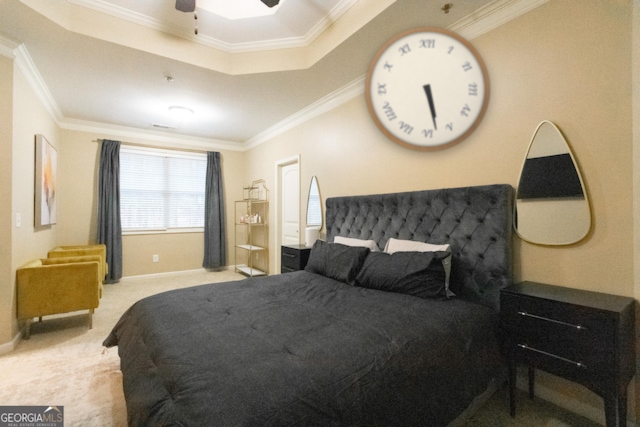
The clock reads **5:28**
